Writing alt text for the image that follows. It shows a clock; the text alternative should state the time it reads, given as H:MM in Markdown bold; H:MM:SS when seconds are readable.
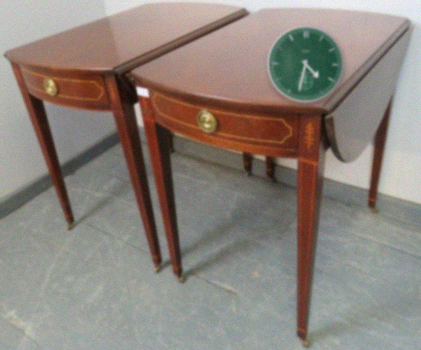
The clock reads **4:32**
